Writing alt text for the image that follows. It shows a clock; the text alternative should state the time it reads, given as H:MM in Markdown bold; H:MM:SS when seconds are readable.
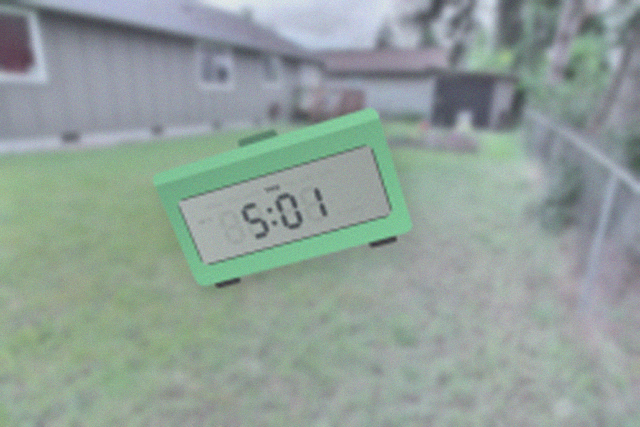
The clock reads **5:01**
